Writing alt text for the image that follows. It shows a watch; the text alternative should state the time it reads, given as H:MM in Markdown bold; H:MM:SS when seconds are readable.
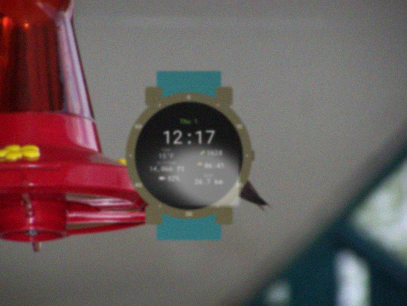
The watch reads **12:17**
